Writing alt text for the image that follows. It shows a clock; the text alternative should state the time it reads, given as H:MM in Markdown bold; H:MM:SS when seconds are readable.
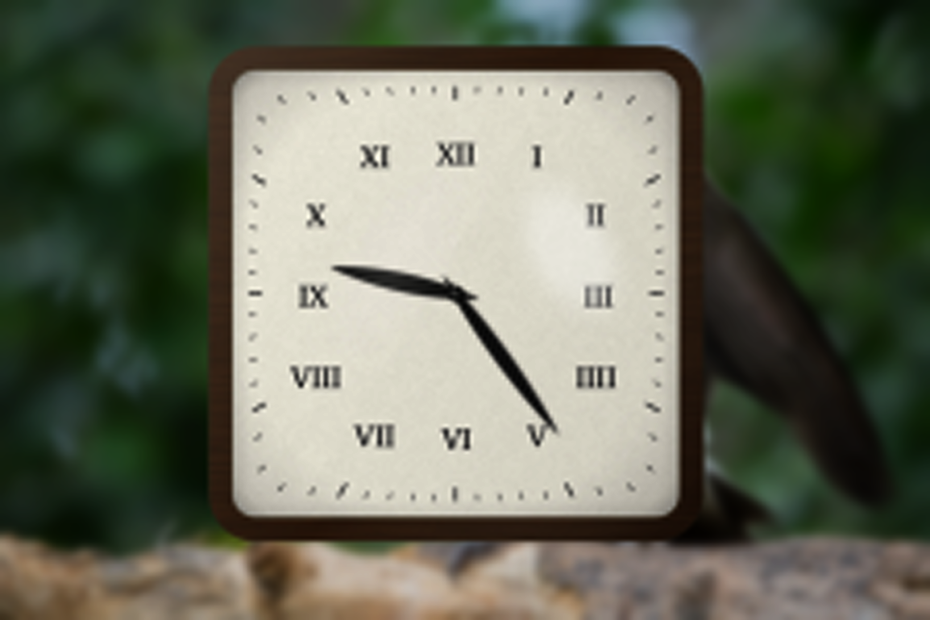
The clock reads **9:24**
